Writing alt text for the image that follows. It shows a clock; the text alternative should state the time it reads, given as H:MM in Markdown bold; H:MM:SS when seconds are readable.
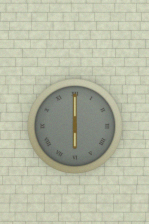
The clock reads **6:00**
